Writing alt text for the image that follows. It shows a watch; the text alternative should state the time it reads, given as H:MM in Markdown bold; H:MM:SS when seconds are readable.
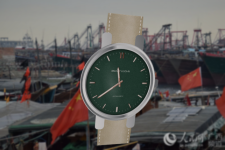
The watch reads **11:39**
